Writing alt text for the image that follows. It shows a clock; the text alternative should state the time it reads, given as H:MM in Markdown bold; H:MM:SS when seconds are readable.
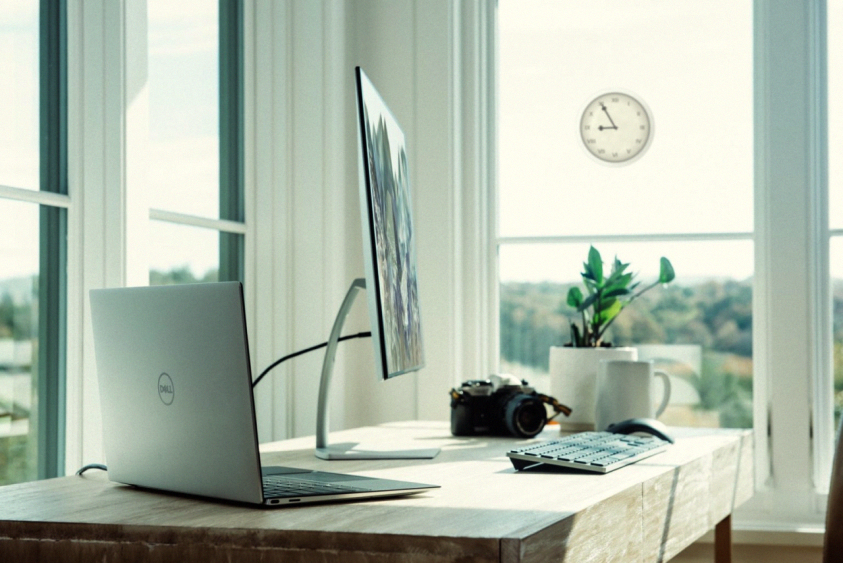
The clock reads **8:55**
